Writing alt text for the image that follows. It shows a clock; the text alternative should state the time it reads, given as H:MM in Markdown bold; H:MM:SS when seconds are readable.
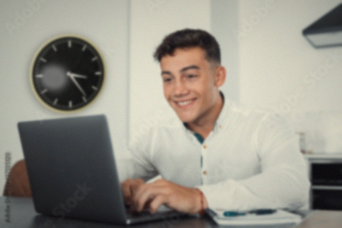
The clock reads **3:24**
